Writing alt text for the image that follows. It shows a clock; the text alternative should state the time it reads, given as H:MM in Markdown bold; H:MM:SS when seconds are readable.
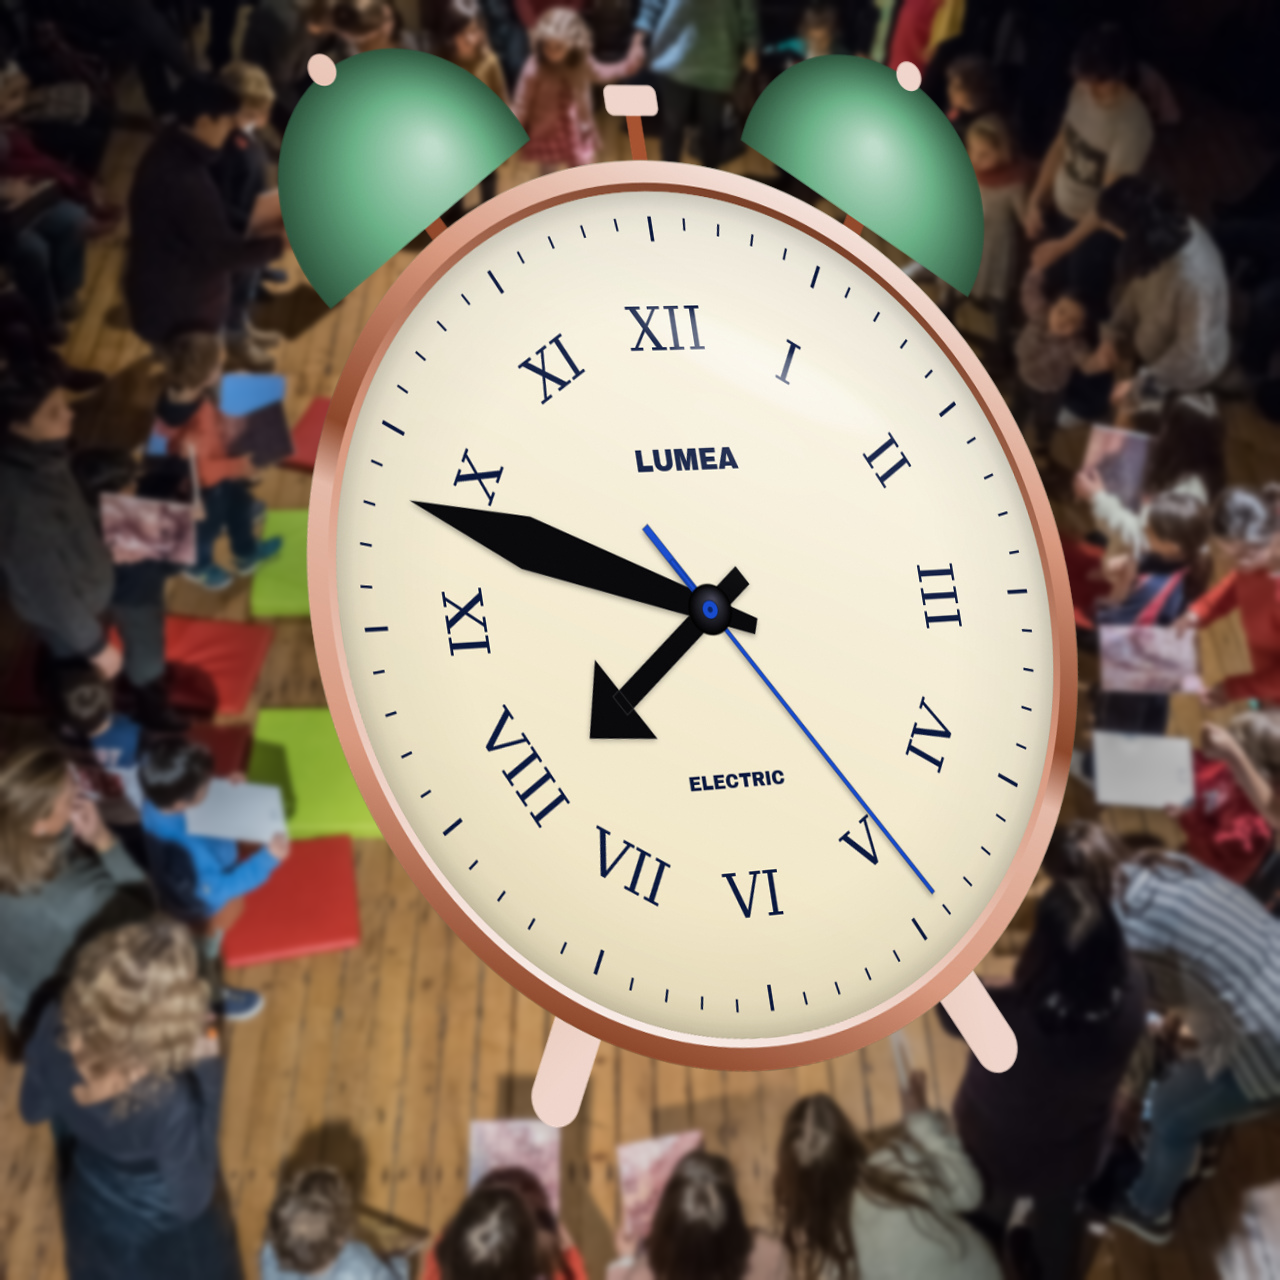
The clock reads **7:48:24**
